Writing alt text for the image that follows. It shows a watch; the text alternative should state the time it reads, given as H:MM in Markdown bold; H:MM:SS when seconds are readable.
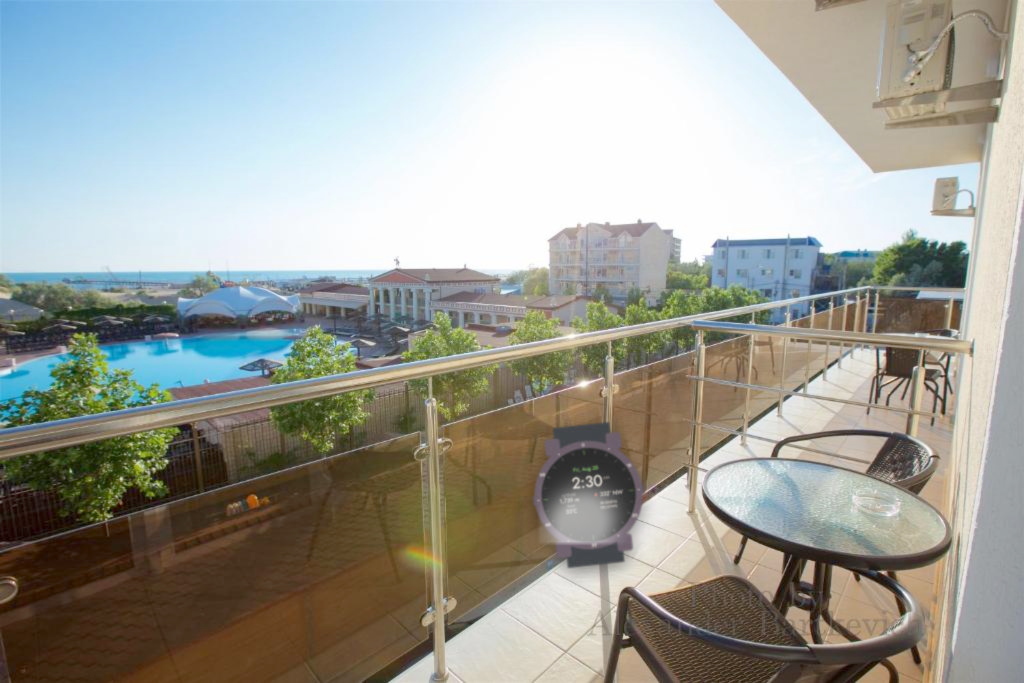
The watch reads **2:30**
